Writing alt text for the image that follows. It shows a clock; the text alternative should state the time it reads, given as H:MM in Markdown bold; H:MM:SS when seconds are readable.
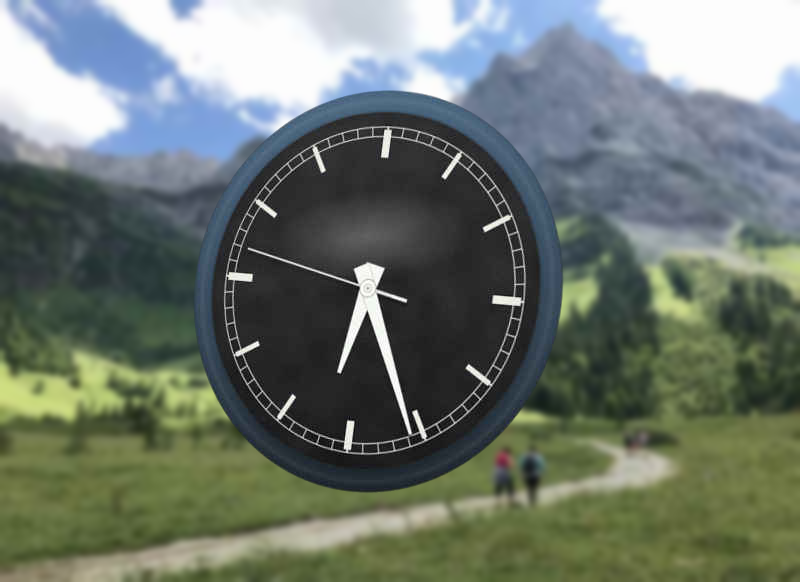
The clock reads **6:25:47**
